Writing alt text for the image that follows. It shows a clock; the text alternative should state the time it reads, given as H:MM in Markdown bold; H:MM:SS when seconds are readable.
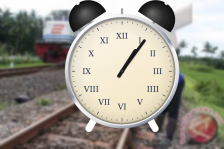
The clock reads **1:06**
